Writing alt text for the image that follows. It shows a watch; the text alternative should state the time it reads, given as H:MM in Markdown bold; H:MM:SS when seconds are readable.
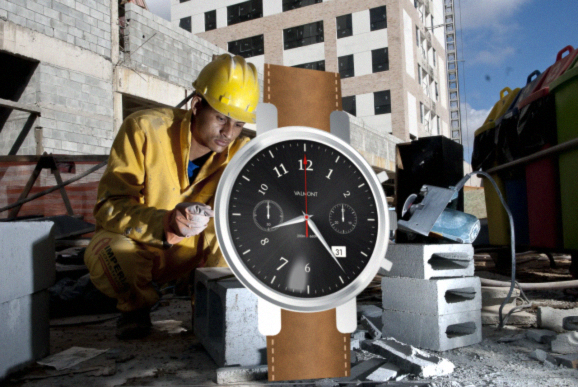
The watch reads **8:24**
